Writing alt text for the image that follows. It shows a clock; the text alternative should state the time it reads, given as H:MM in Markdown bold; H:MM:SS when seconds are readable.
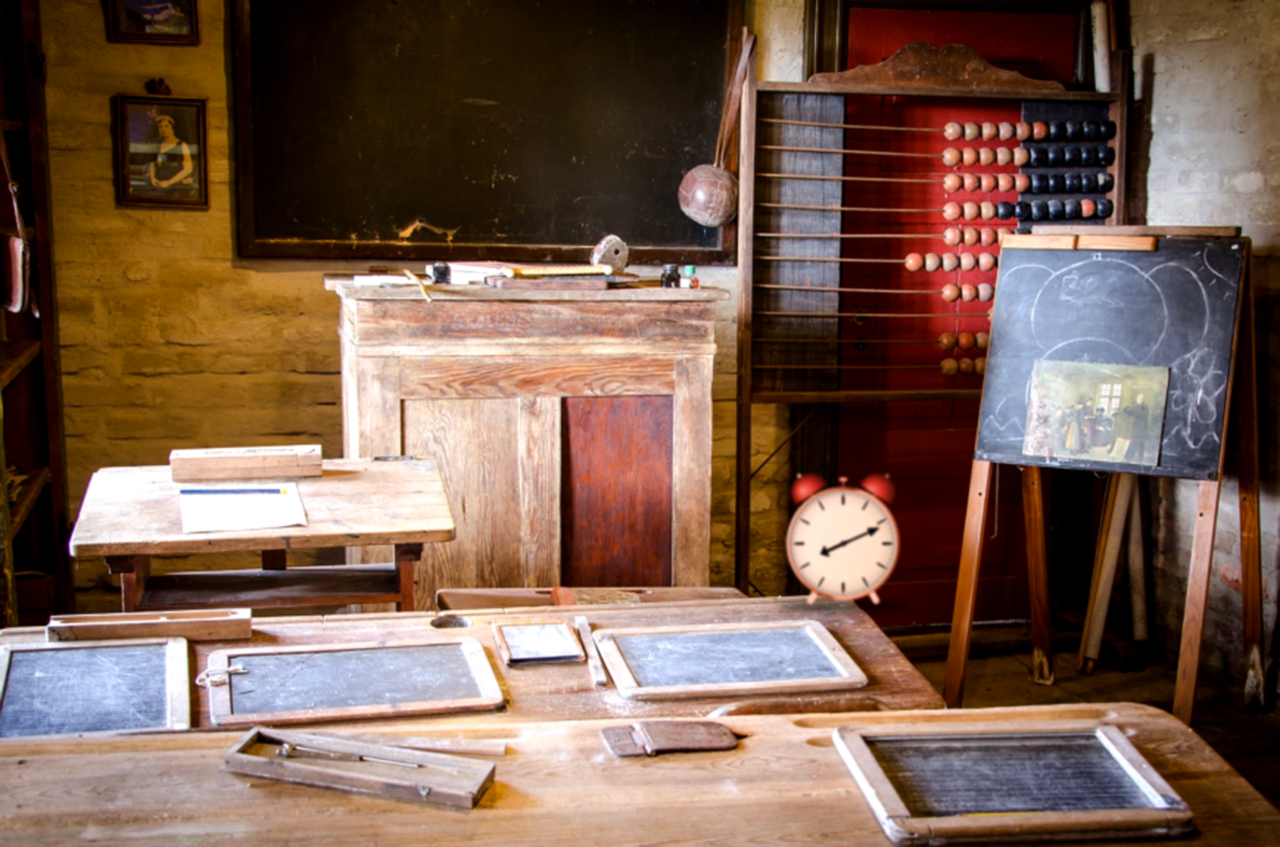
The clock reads **8:11**
